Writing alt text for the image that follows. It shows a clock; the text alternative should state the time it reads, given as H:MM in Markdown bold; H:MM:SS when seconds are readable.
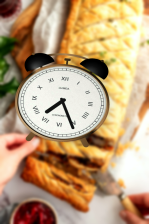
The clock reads **7:26**
